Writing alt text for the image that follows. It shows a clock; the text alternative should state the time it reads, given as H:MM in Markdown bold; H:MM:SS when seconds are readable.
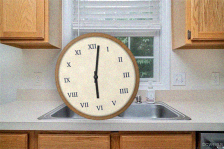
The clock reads **6:02**
